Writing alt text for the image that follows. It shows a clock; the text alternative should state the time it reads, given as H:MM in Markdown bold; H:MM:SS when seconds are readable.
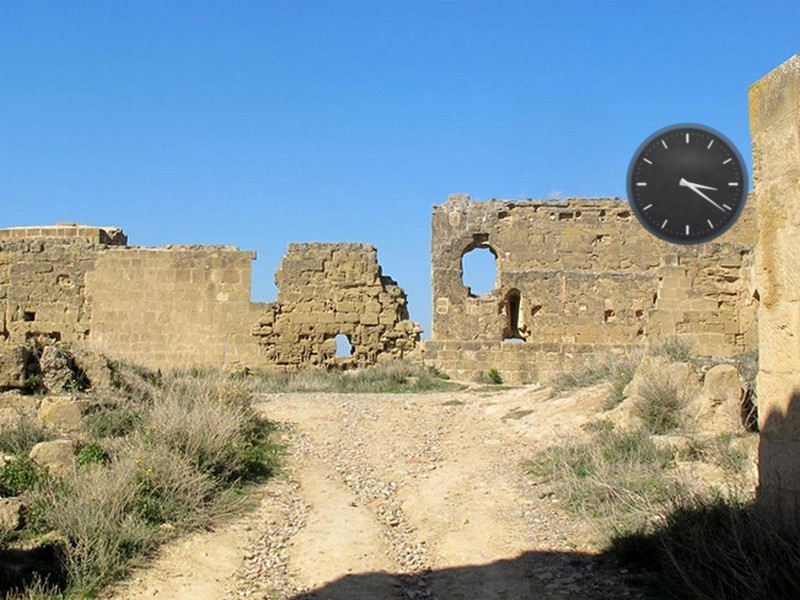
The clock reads **3:21**
